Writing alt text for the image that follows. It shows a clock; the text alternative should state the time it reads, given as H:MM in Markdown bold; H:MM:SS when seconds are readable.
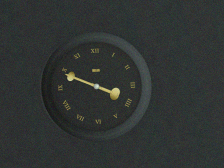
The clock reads **3:49**
